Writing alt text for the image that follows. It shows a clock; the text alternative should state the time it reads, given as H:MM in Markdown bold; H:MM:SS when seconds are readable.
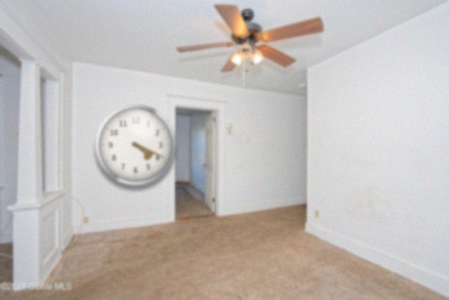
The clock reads **4:19**
